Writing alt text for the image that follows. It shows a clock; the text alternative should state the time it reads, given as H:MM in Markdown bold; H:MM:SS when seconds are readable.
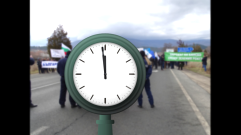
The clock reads **11:59**
